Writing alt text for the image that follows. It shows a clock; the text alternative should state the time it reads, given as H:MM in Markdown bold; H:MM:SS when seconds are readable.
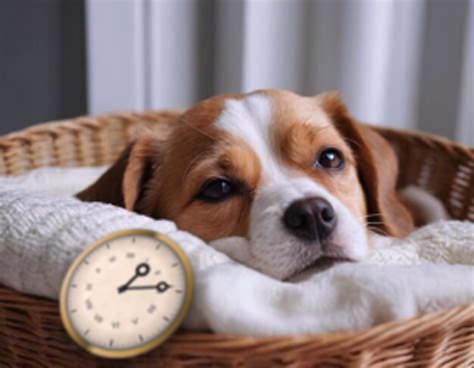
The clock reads **1:14**
